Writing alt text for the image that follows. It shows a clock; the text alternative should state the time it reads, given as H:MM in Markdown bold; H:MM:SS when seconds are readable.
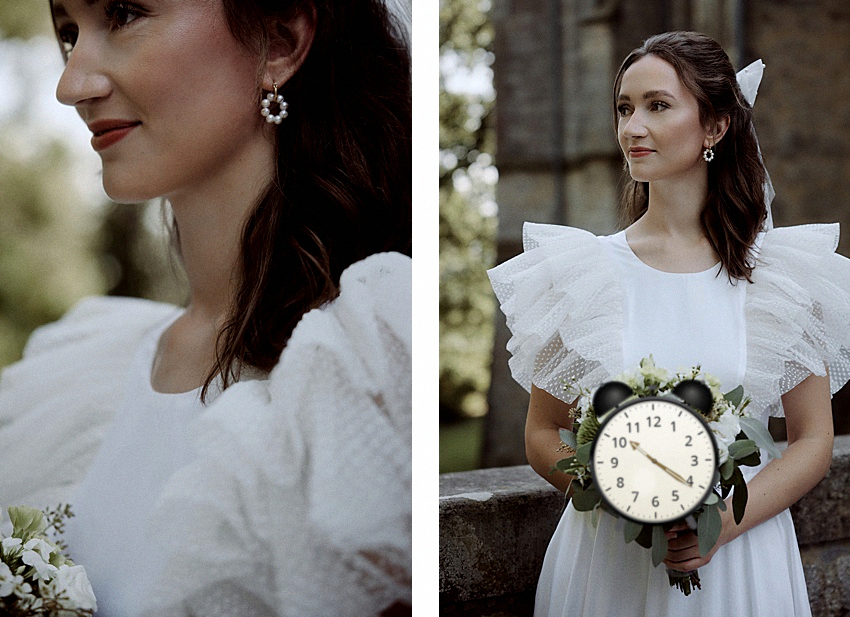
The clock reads **10:21**
